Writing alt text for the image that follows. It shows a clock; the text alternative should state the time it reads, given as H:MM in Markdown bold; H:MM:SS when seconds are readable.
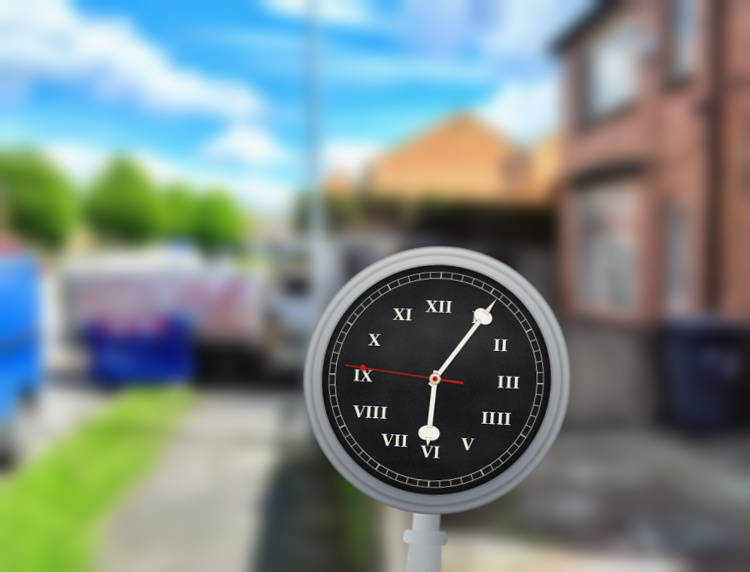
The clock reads **6:05:46**
